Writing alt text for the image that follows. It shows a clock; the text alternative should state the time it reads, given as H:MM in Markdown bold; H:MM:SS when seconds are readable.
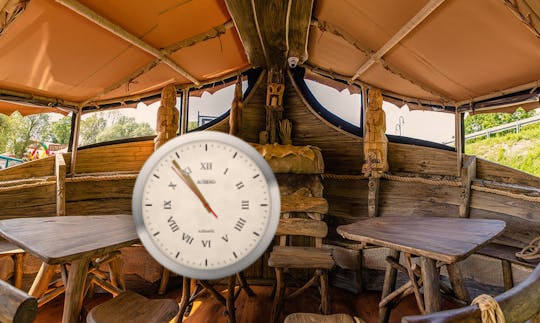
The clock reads **10:53:53**
